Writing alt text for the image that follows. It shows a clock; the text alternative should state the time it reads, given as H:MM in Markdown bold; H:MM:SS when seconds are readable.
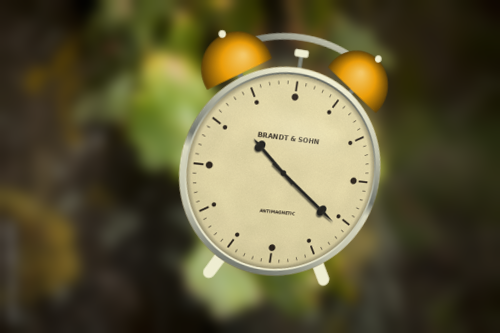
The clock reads **10:21**
